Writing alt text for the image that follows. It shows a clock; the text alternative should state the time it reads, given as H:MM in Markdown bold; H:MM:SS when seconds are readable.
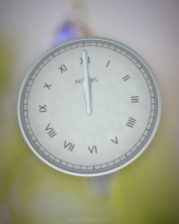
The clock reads **12:00**
